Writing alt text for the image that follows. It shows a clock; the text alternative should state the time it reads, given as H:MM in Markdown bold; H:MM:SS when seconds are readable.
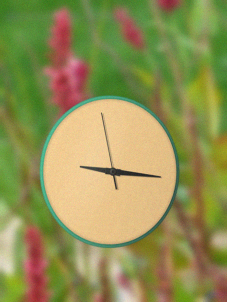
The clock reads **9:15:58**
